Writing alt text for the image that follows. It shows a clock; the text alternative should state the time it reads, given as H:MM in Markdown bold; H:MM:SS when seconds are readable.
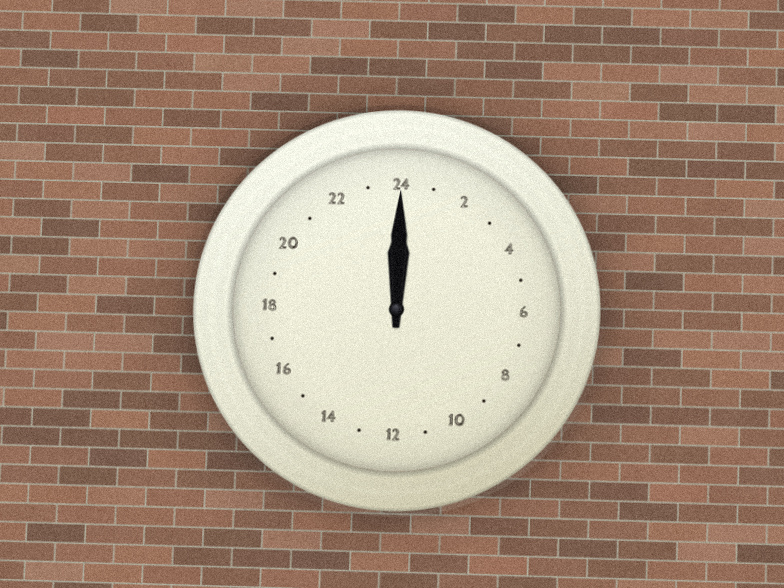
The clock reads **0:00**
